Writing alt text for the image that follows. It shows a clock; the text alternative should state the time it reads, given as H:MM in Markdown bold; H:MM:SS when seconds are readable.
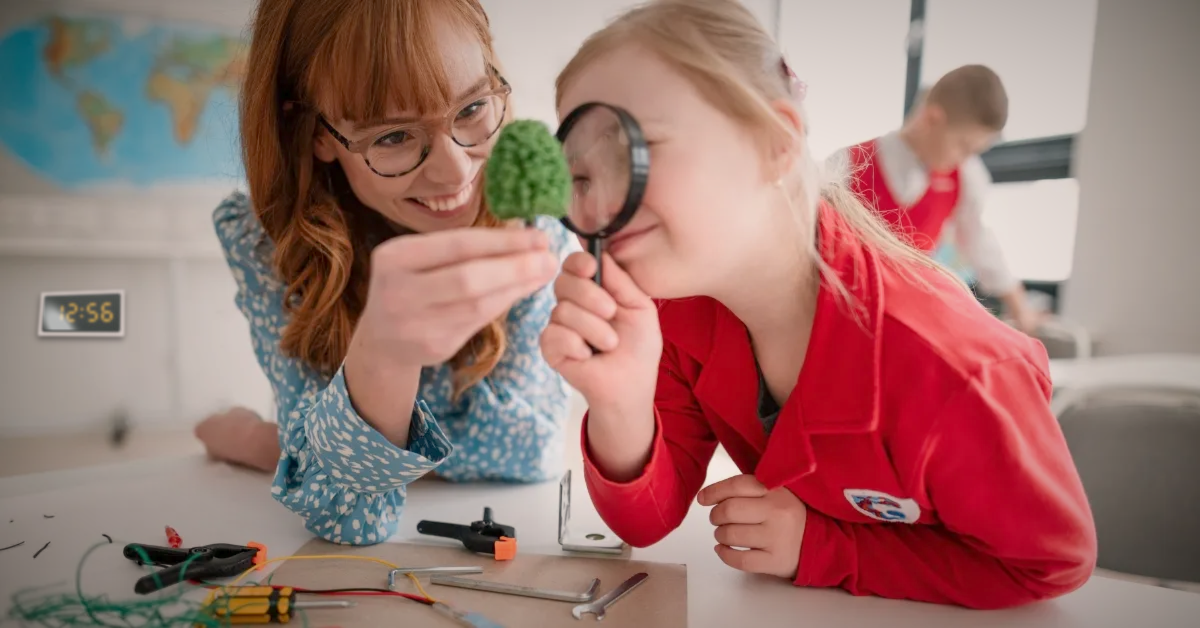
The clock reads **12:56**
